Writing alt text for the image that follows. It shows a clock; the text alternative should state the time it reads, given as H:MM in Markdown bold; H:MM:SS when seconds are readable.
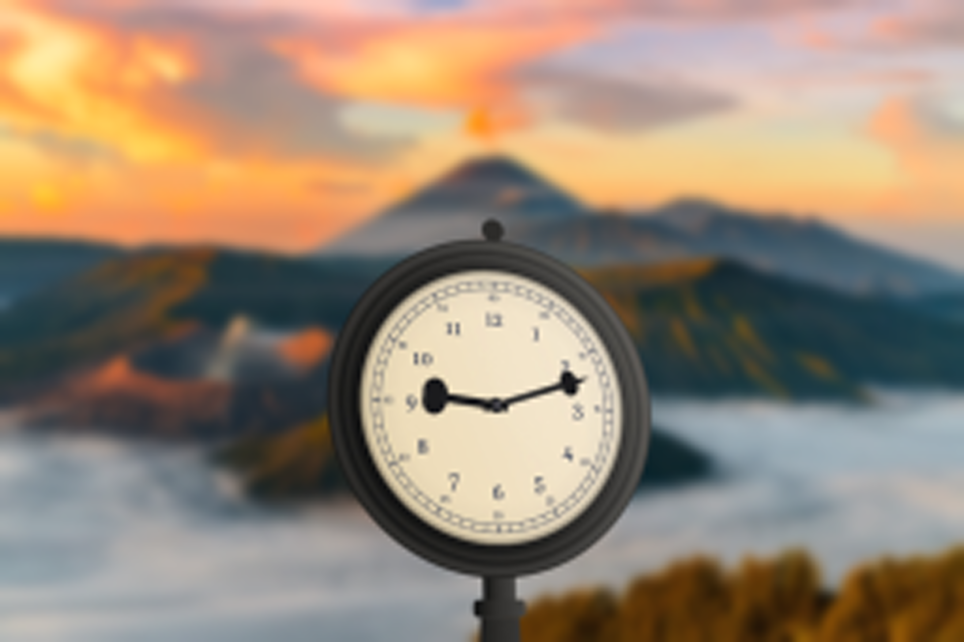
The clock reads **9:12**
